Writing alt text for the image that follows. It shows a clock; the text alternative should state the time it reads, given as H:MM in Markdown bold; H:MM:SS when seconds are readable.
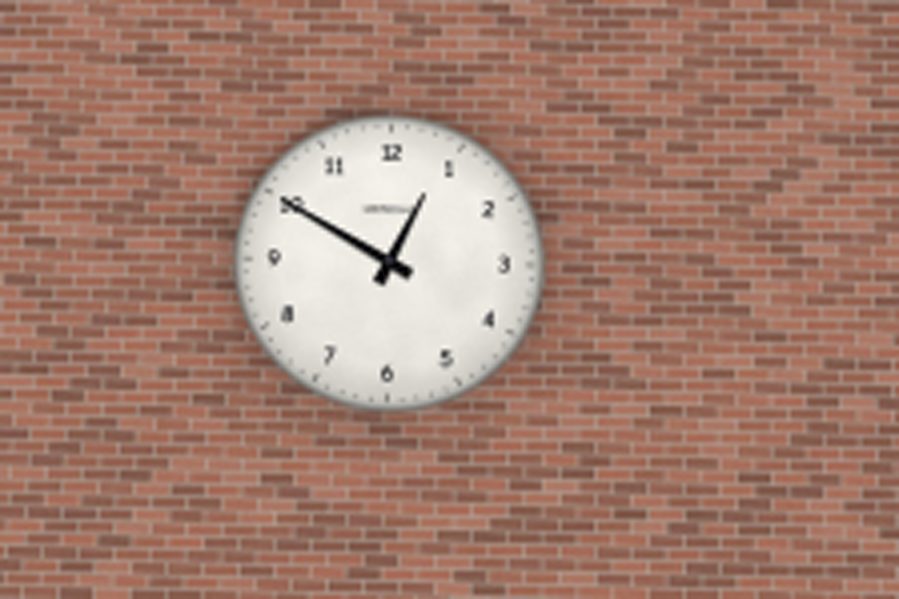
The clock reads **12:50**
